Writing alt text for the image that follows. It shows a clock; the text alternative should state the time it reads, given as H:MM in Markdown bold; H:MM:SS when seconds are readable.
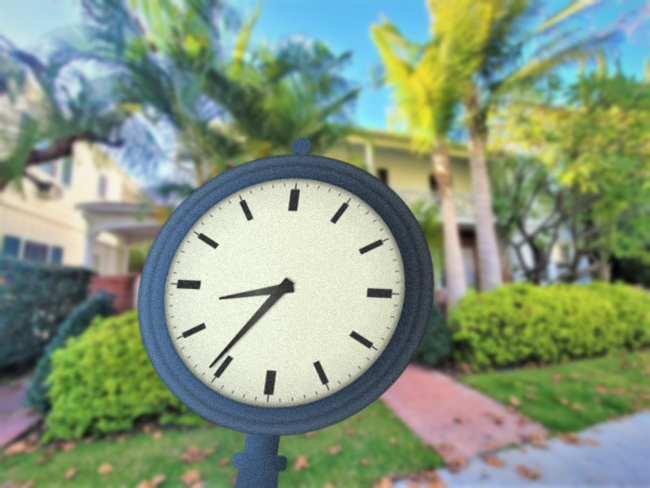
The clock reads **8:36**
